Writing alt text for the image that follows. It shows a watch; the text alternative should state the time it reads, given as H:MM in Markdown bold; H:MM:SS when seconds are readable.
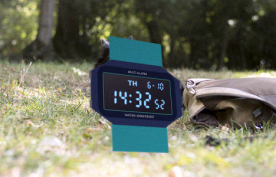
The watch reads **14:32:52**
